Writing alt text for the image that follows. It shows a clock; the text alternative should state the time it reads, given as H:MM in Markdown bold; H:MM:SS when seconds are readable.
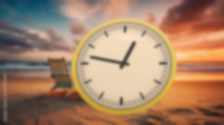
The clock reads **12:47**
